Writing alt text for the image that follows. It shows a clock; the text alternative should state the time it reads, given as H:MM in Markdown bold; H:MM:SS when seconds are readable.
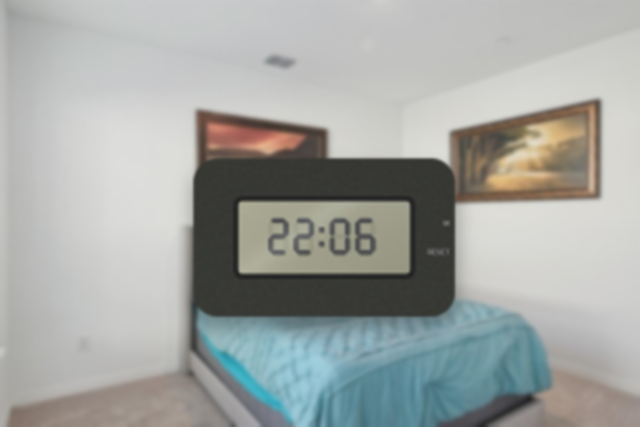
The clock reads **22:06**
